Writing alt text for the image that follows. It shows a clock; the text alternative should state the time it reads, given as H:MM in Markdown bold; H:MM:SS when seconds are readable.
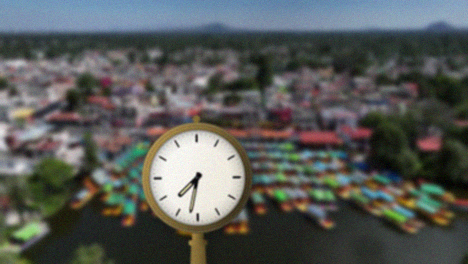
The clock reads **7:32**
